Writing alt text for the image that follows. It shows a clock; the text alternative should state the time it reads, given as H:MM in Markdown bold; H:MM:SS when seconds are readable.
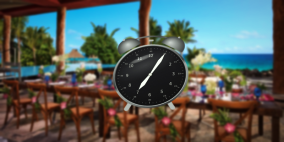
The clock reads **7:05**
